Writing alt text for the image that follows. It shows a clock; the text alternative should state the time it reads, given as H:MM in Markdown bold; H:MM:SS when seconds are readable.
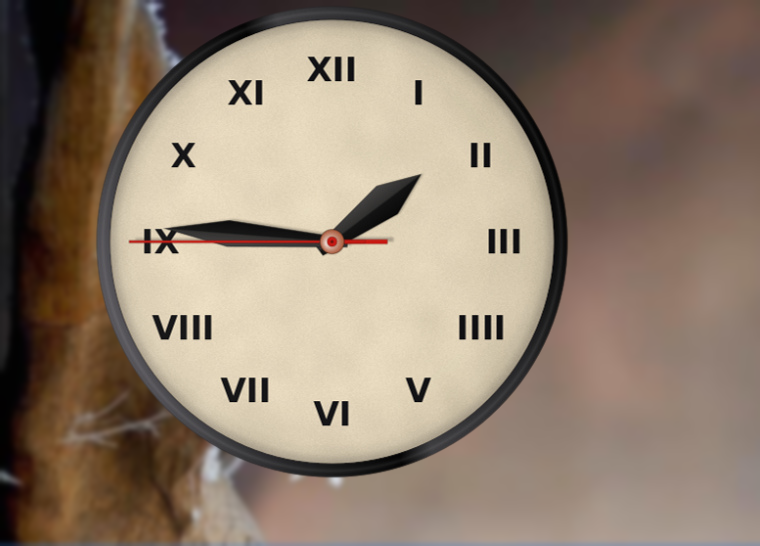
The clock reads **1:45:45**
